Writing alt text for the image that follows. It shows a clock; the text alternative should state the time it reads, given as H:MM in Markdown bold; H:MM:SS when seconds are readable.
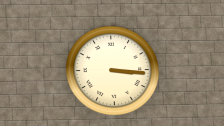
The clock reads **3:16**
